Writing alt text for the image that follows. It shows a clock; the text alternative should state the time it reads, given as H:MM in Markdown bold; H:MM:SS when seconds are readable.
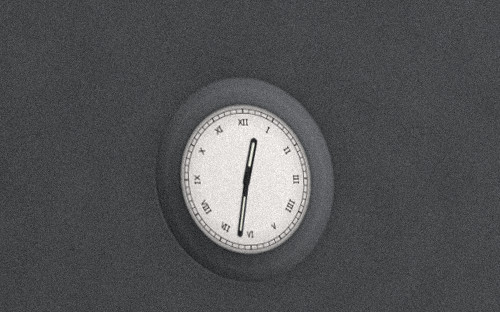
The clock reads **12:32**
